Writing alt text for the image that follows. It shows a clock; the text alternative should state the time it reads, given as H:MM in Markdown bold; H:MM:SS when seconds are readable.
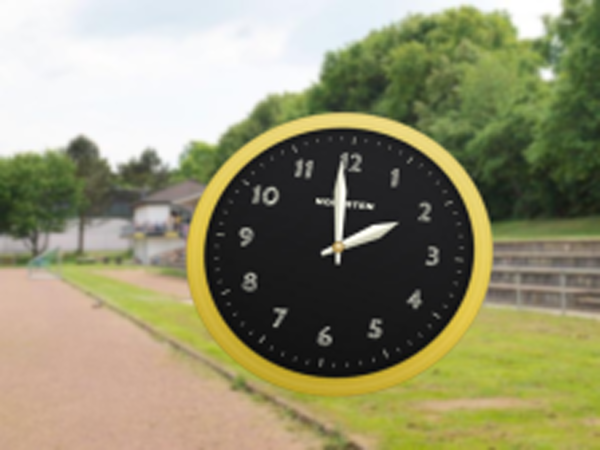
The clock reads **1:59**
